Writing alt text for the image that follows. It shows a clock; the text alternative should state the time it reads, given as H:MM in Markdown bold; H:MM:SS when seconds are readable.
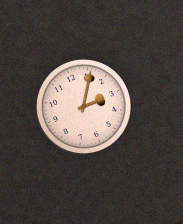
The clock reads **3:06**
